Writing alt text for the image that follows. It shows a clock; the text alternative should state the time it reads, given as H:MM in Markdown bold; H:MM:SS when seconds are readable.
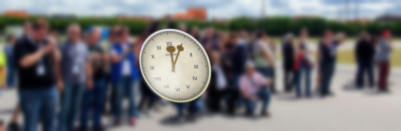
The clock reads **12:05**
